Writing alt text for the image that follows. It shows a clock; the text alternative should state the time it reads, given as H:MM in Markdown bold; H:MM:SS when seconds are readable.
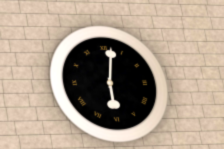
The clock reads **6:02**
